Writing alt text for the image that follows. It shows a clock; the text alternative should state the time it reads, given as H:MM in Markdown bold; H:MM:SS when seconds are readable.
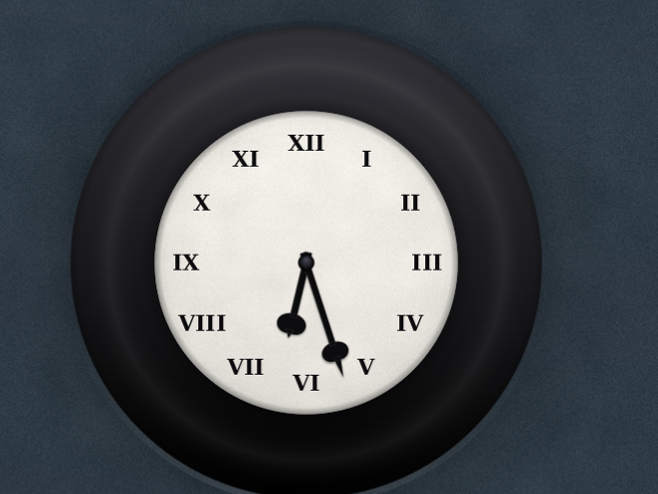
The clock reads **6:27**
